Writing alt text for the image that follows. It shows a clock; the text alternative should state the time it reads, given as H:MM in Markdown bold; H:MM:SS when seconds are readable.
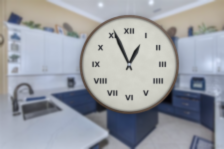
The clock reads **12:56**
